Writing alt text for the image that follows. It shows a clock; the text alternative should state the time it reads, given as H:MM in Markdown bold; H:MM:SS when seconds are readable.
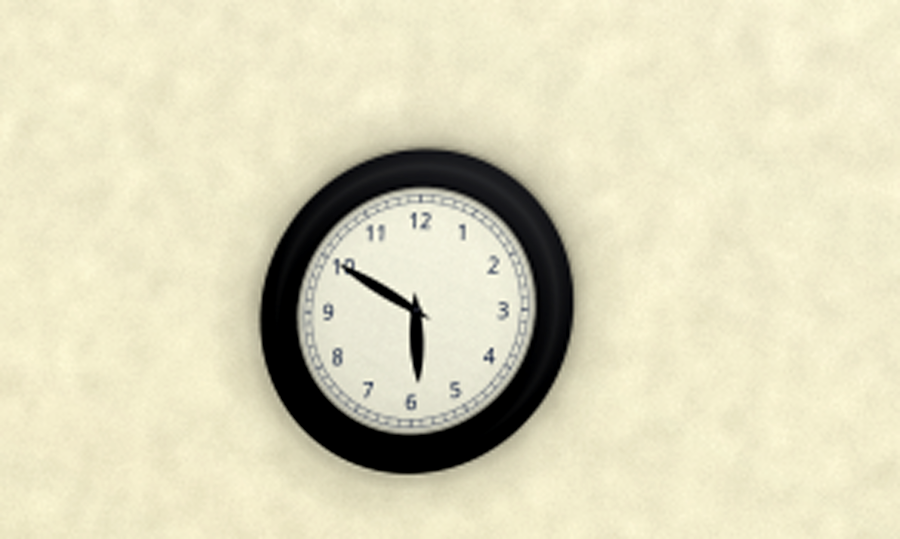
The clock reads **5:50**
